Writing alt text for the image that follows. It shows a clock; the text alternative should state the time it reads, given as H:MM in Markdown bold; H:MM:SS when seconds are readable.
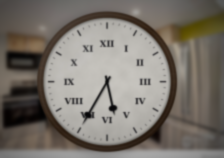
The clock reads **5:35**
